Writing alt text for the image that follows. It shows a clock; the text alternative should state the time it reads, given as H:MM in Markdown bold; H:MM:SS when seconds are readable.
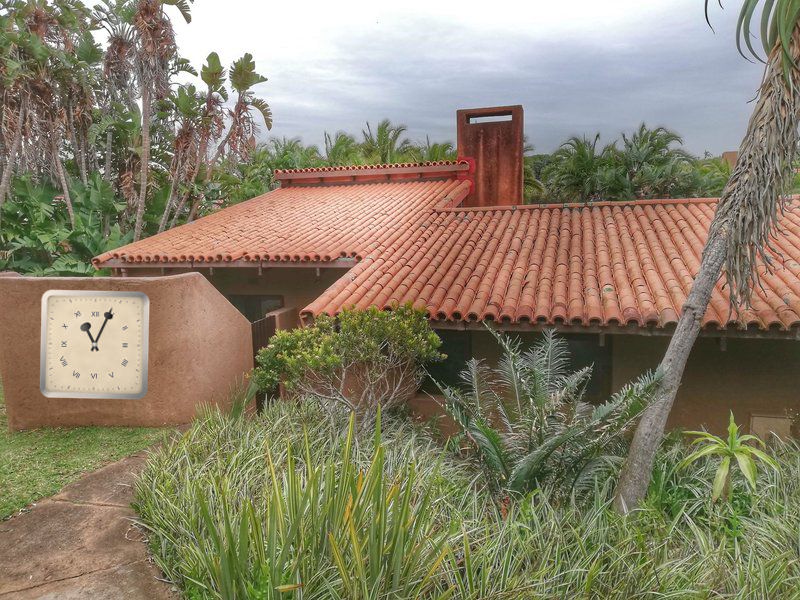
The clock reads **11:04**
